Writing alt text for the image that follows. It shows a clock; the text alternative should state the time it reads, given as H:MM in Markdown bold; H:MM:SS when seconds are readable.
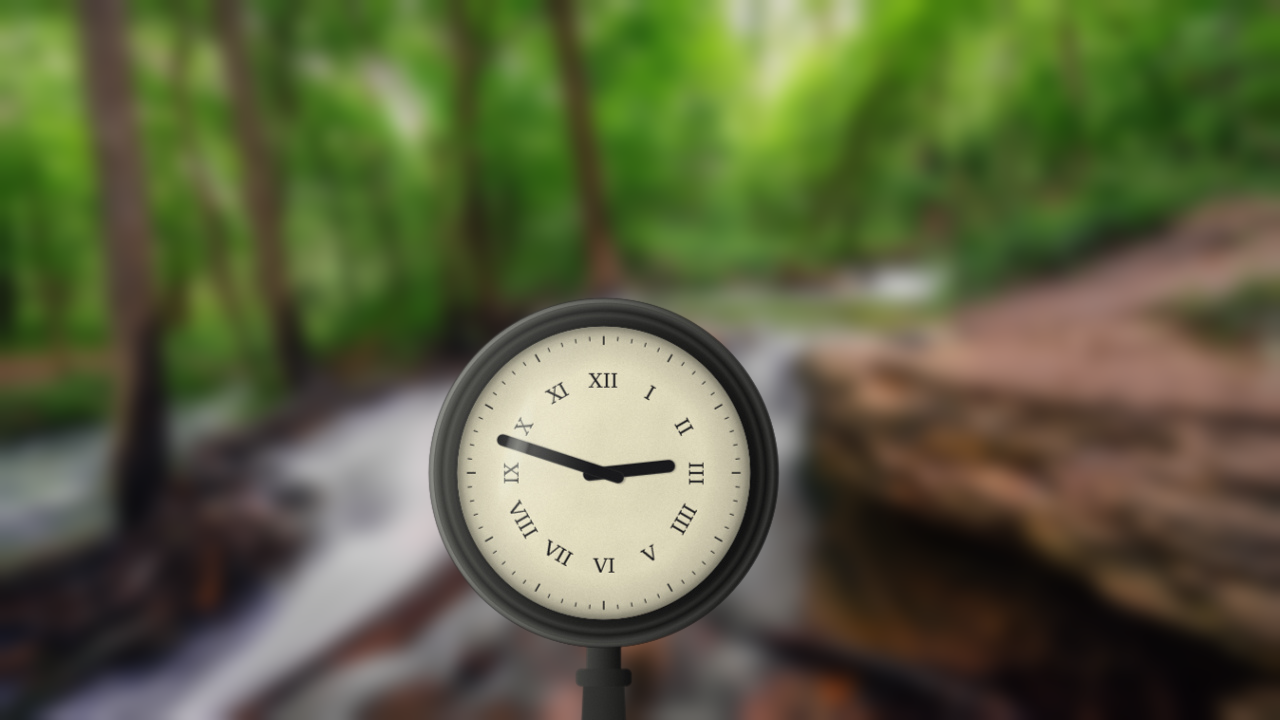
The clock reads **2:48**
